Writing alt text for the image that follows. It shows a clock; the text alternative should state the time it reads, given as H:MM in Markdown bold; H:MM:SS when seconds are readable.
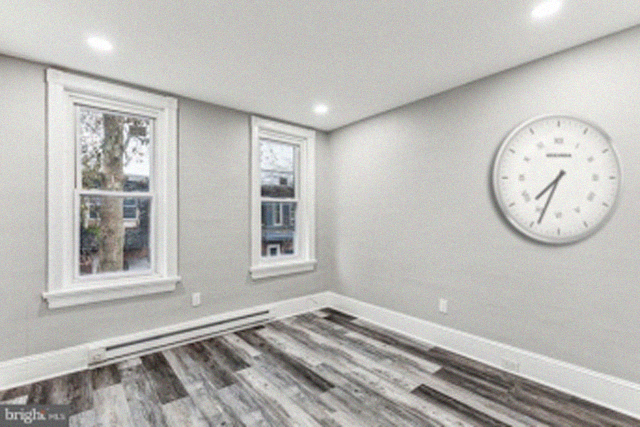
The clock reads **7:34**
